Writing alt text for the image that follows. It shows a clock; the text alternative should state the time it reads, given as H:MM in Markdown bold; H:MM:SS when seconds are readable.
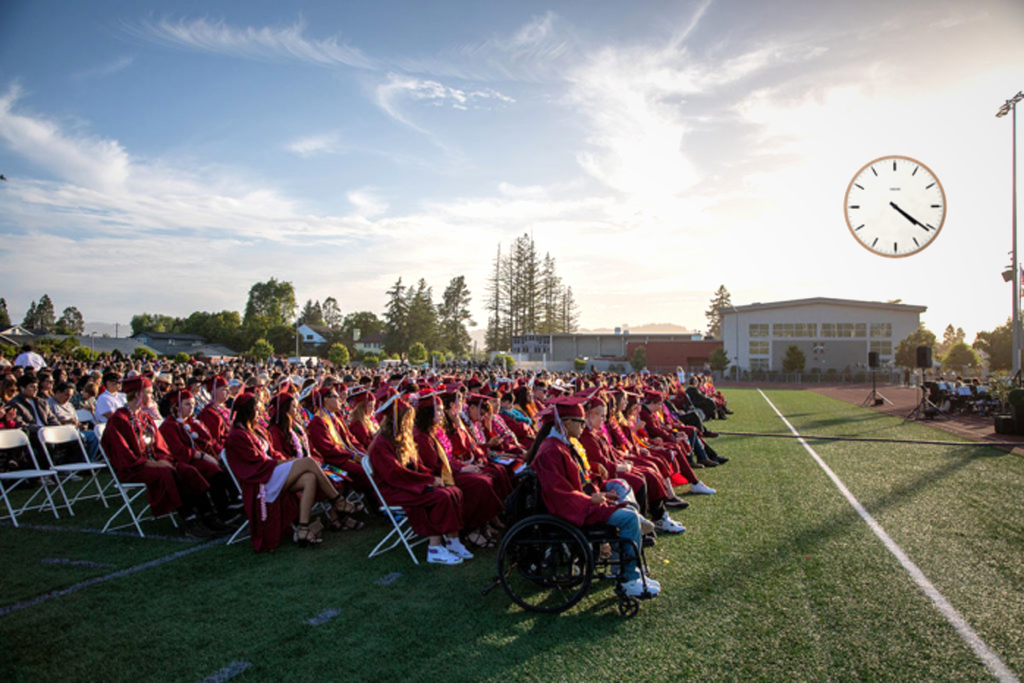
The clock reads **4:21**
